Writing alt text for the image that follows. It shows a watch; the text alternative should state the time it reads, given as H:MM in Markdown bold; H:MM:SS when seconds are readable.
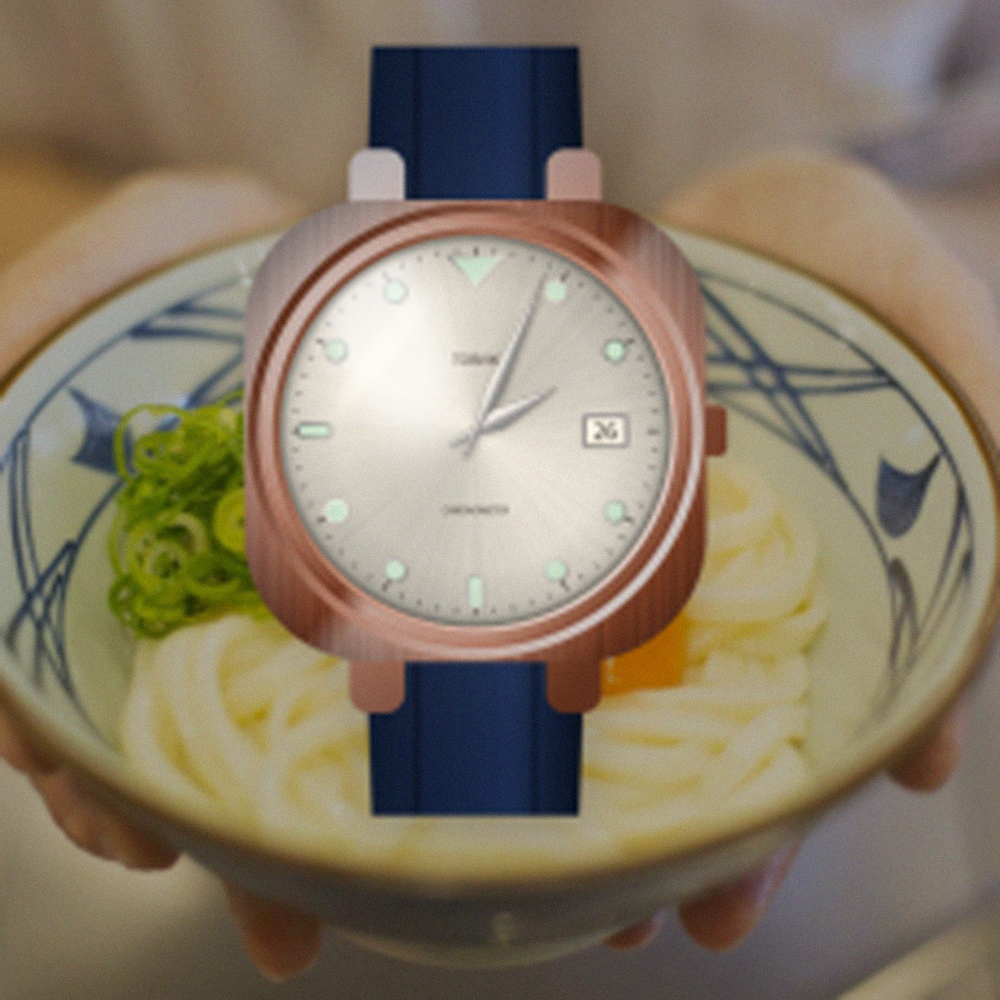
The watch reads **2:04**
